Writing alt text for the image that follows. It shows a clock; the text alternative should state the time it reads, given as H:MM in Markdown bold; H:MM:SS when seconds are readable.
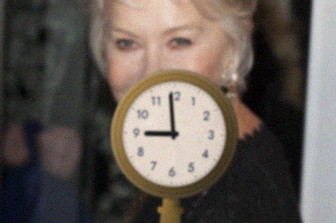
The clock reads **8:59**
